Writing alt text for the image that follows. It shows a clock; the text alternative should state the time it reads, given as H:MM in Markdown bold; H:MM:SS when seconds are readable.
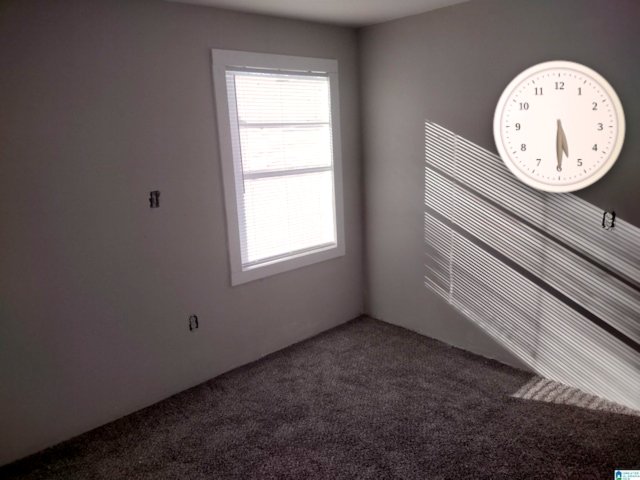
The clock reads **5:30**
